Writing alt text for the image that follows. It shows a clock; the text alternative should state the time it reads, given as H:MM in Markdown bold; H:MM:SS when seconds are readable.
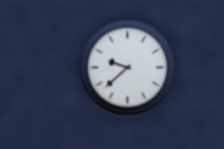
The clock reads **9:38**
